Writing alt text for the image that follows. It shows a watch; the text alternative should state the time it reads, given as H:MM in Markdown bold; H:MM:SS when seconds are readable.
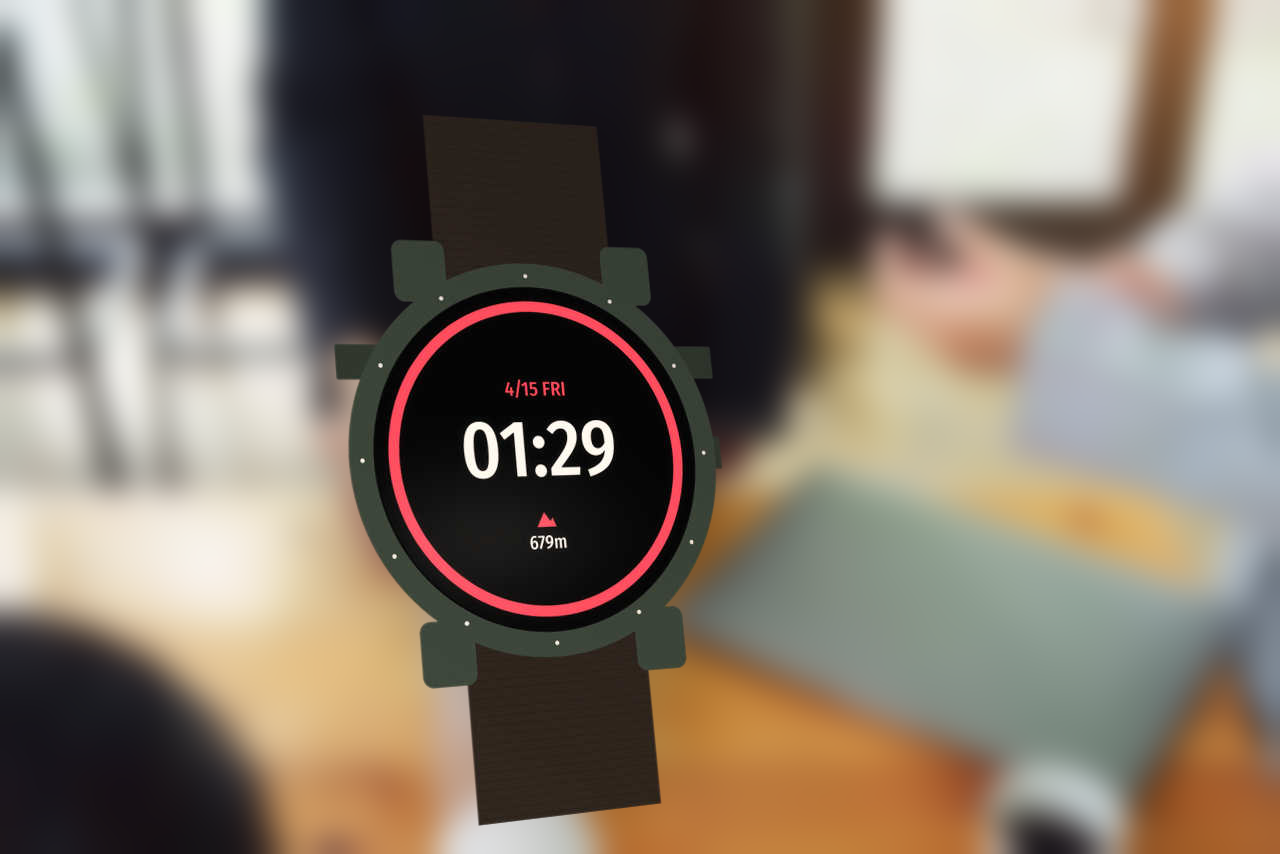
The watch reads **1:29**
